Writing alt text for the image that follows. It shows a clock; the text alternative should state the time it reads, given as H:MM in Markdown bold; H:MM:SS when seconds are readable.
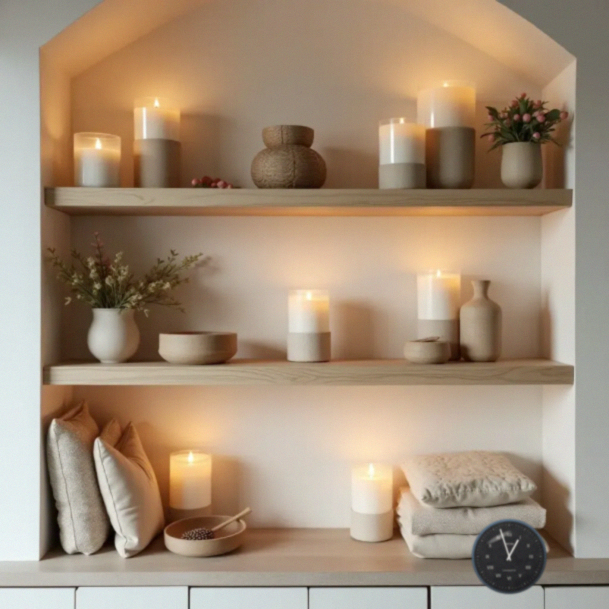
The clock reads **12:57**
